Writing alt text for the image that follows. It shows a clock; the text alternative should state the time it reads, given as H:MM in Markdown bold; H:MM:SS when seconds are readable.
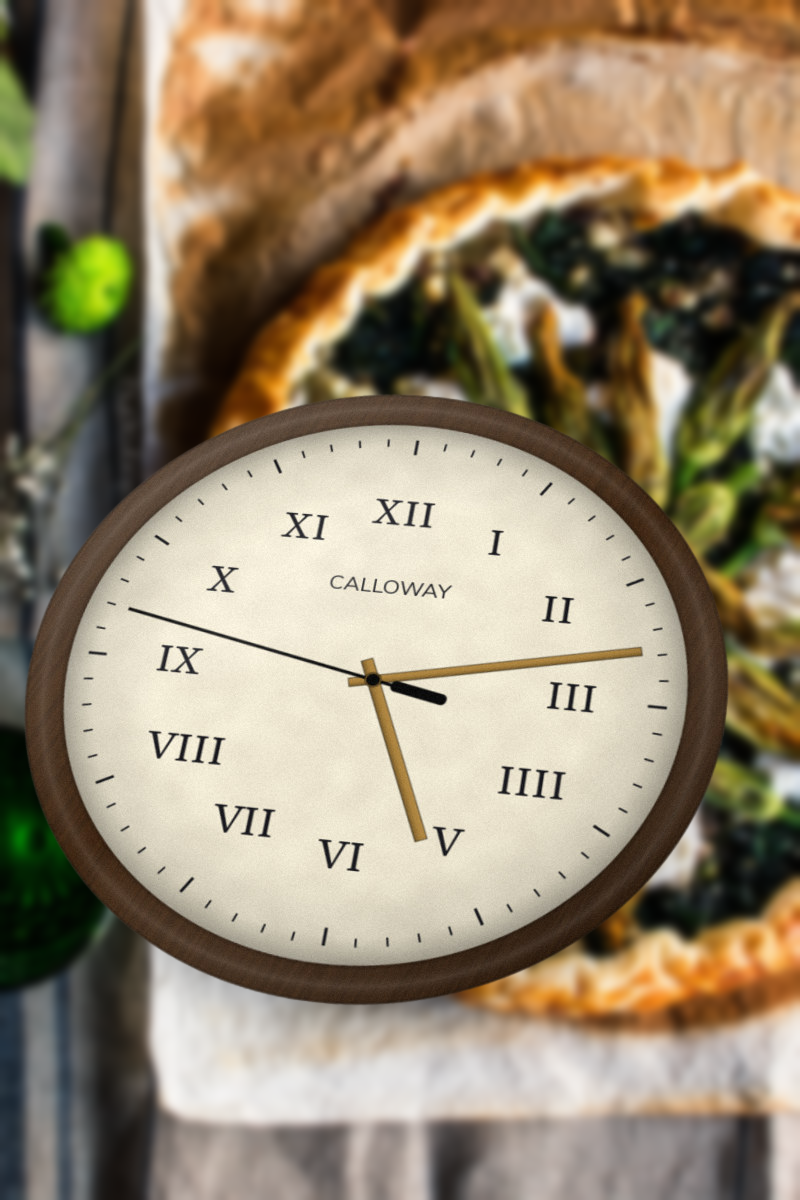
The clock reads **5:12:47**
